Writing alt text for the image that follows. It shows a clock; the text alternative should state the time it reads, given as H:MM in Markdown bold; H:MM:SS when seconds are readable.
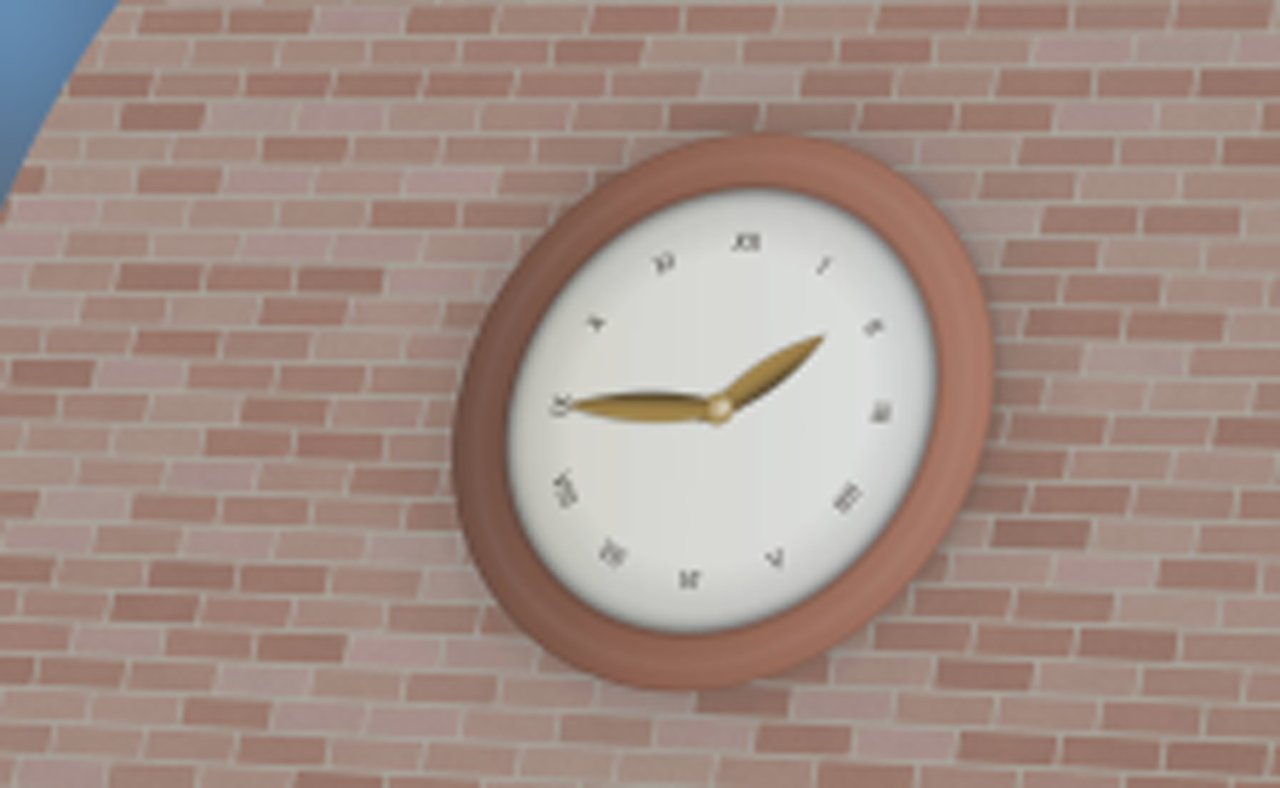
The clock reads **1:45**
